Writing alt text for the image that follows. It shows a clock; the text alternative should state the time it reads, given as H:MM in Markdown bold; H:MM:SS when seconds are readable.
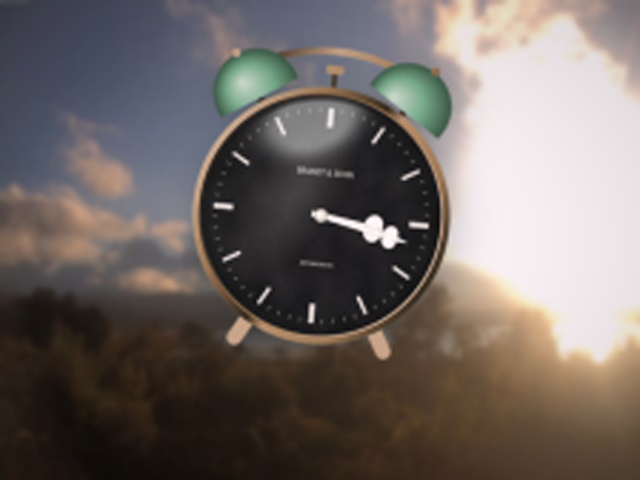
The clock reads **3:17**
